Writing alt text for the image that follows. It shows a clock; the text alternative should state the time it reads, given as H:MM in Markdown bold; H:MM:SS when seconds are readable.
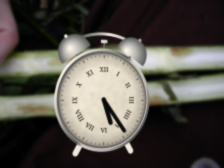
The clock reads **5:24**
